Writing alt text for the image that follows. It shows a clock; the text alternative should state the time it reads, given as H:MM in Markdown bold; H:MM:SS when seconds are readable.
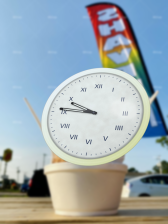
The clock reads **9:46**
